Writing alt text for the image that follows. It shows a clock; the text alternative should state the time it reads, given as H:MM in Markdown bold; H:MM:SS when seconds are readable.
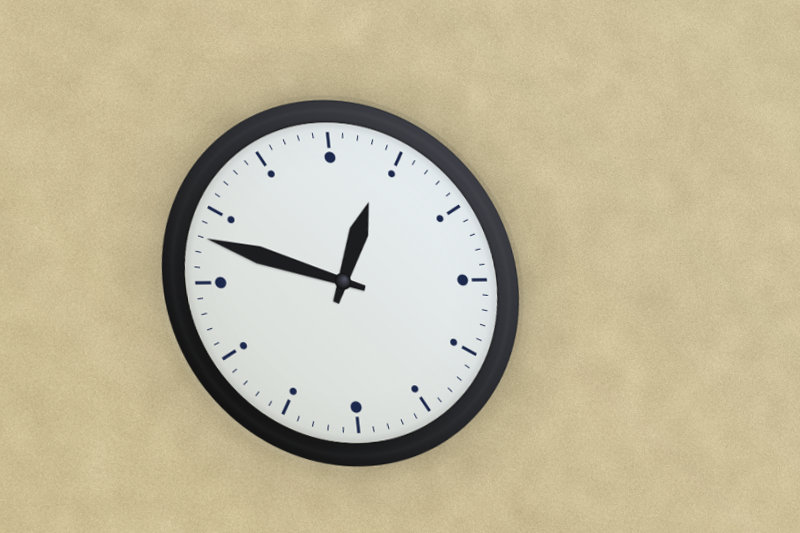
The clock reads **12:48**
